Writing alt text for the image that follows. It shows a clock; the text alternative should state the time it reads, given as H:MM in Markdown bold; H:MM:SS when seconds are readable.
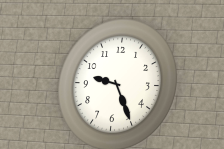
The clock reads **9:25**
